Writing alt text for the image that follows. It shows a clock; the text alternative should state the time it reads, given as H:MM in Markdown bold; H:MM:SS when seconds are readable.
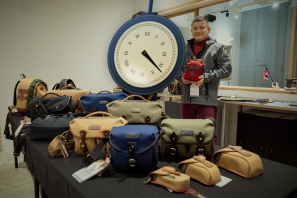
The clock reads **4:22**
